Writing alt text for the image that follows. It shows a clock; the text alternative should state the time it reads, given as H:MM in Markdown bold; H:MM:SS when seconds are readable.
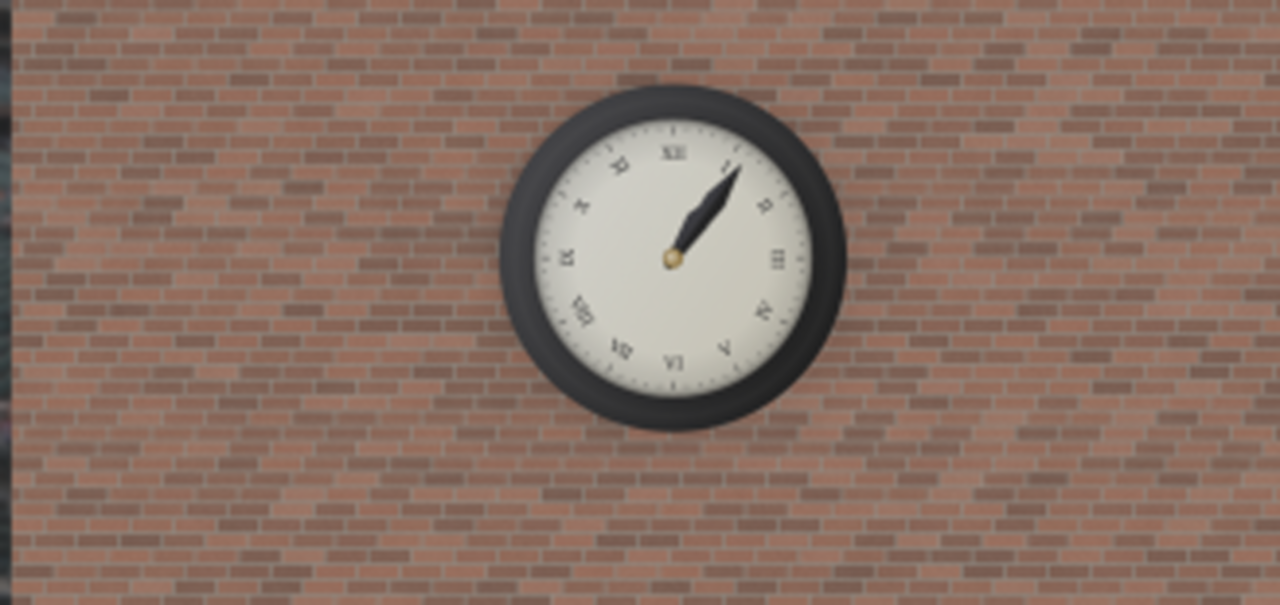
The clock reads **1:06**
